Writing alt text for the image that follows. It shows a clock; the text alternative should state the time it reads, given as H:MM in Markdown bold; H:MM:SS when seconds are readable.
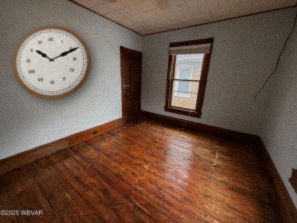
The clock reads **10:11**
